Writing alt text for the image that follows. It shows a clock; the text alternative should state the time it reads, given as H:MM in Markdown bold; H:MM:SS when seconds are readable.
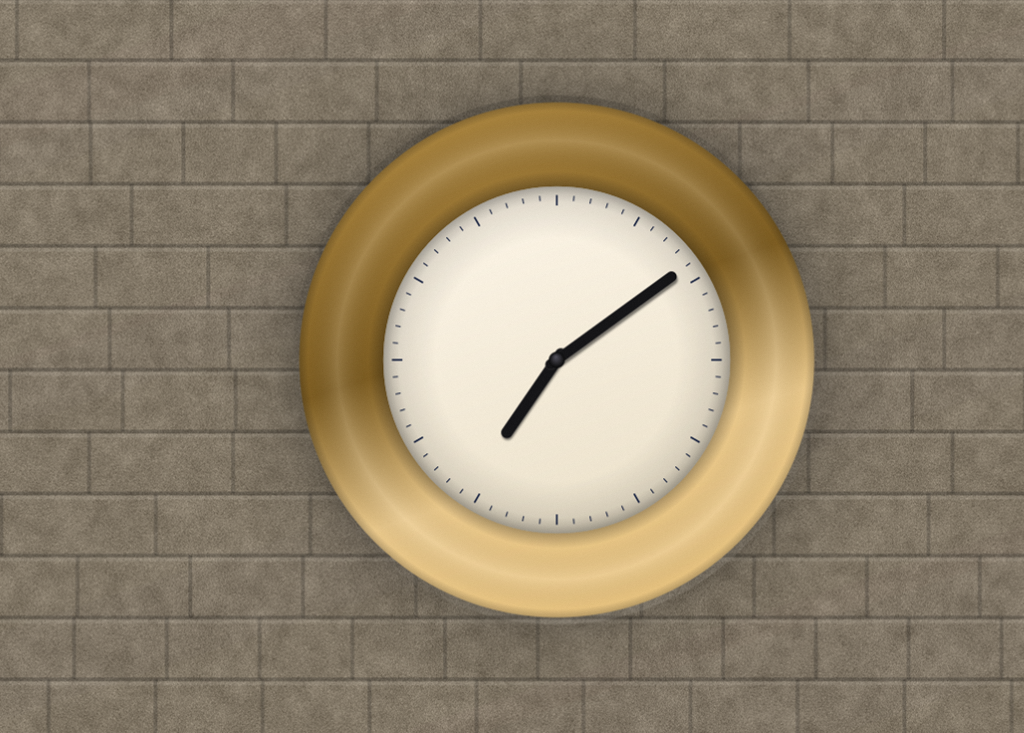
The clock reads **7:09**
